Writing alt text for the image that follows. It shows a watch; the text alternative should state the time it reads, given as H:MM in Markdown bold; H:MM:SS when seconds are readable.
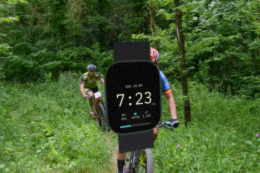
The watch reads **7:23**
